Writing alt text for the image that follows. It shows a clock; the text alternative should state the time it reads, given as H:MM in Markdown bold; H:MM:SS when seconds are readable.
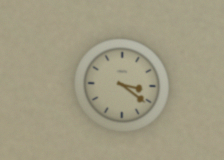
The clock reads **3:21**
